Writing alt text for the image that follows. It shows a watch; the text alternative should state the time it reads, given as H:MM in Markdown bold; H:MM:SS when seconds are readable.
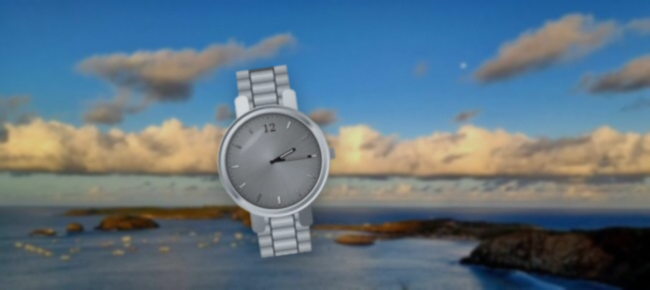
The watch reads **2:15**
